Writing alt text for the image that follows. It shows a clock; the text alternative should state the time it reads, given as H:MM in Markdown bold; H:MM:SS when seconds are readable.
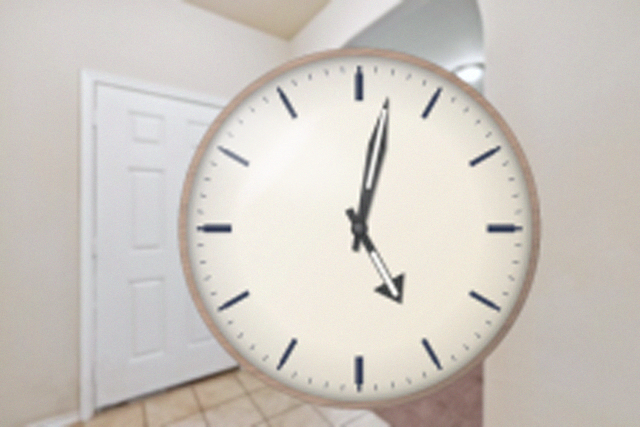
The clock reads **5:02**
